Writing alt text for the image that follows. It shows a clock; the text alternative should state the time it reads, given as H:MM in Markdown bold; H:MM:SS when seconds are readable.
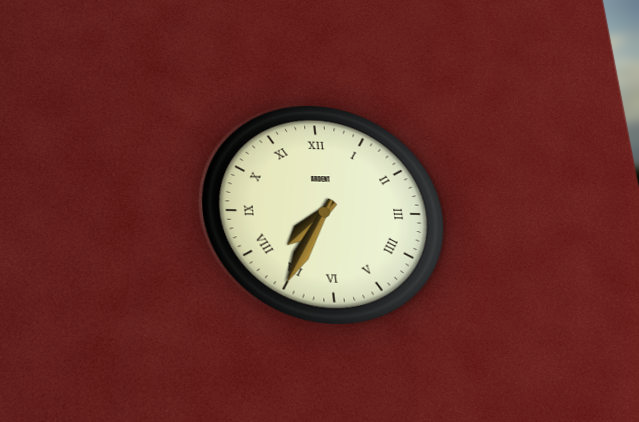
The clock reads **7:35**
